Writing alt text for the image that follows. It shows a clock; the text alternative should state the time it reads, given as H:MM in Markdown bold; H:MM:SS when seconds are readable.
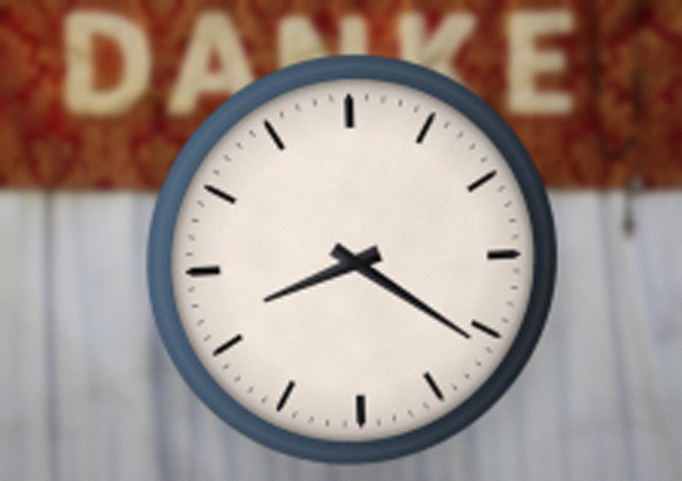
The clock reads **8:21**
